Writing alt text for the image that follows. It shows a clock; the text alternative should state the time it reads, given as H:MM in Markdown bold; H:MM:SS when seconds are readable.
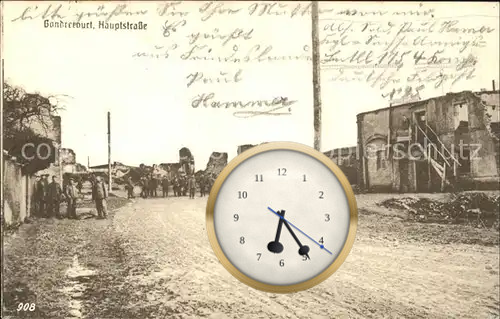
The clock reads **6:24:21**
